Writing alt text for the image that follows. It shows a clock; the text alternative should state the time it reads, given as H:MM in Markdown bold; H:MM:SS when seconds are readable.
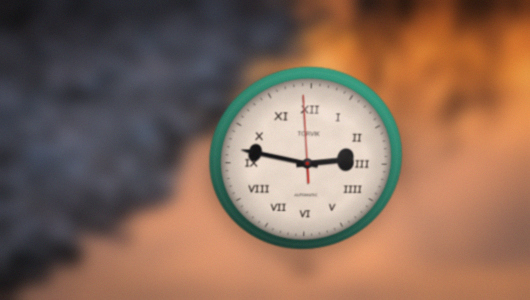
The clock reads **2:46:59**
